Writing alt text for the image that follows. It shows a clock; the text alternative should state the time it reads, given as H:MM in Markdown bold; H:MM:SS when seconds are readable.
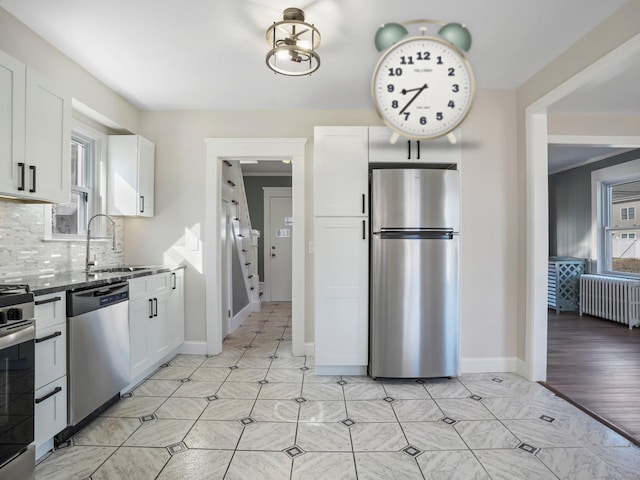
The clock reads **8:37**
